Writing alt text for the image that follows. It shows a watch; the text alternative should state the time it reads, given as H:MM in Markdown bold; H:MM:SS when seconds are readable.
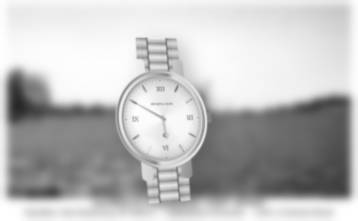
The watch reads **5:50**
